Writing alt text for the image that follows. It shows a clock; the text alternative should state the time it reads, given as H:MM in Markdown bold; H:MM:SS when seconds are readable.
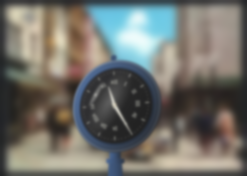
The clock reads **11:25**
